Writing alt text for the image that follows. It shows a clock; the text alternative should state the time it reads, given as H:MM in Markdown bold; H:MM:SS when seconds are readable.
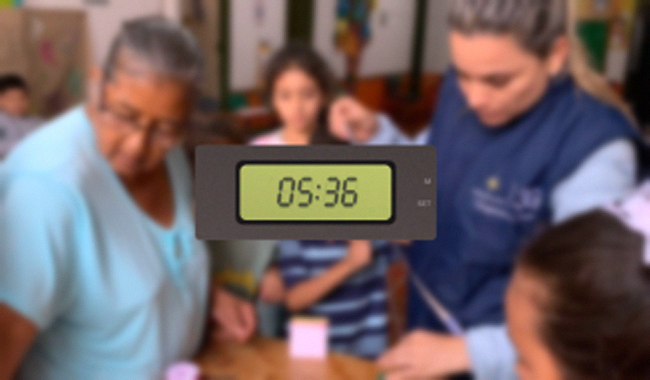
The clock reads **5:36**
